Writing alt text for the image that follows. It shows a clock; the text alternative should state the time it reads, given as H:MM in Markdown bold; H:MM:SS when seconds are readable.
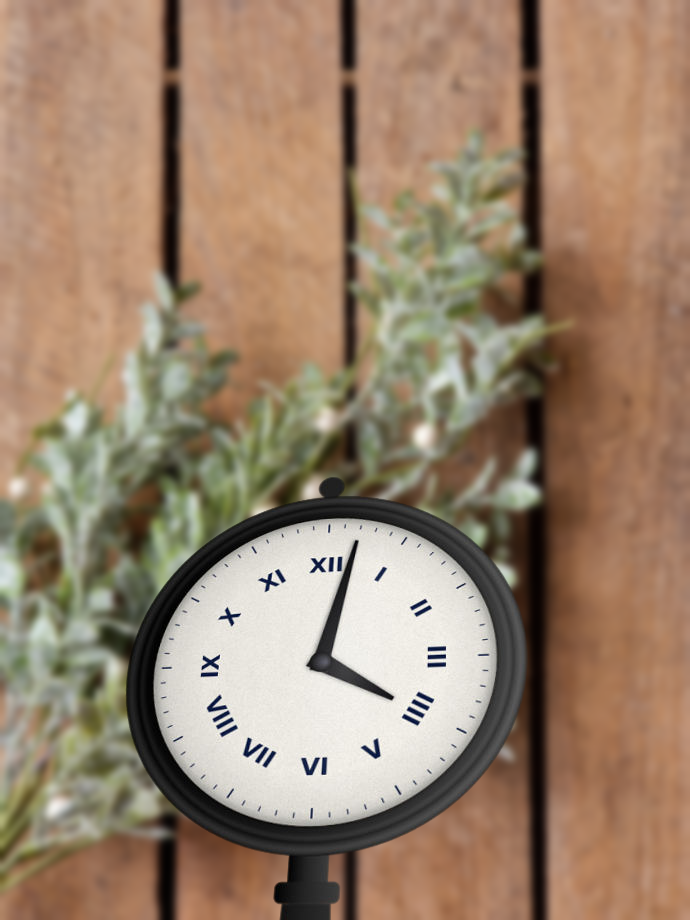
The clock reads **4:02**
